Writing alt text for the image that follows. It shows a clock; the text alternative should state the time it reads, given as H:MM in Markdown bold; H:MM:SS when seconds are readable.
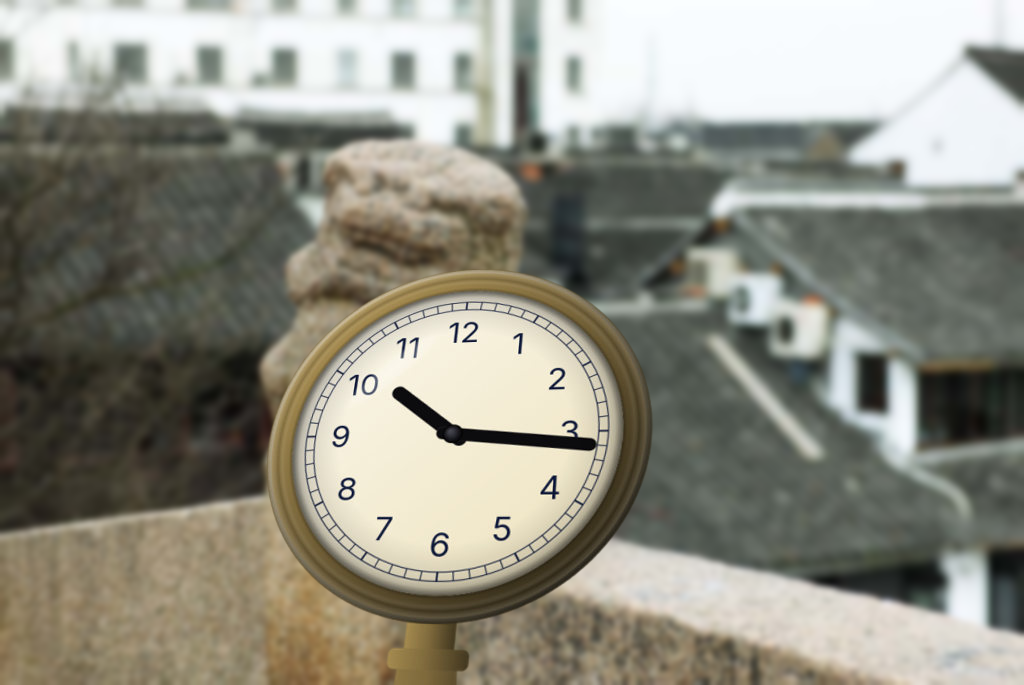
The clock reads **10:16**
